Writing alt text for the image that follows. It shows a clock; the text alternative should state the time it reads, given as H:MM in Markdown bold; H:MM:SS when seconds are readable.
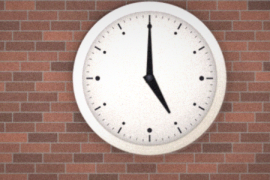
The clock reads **5:00**
